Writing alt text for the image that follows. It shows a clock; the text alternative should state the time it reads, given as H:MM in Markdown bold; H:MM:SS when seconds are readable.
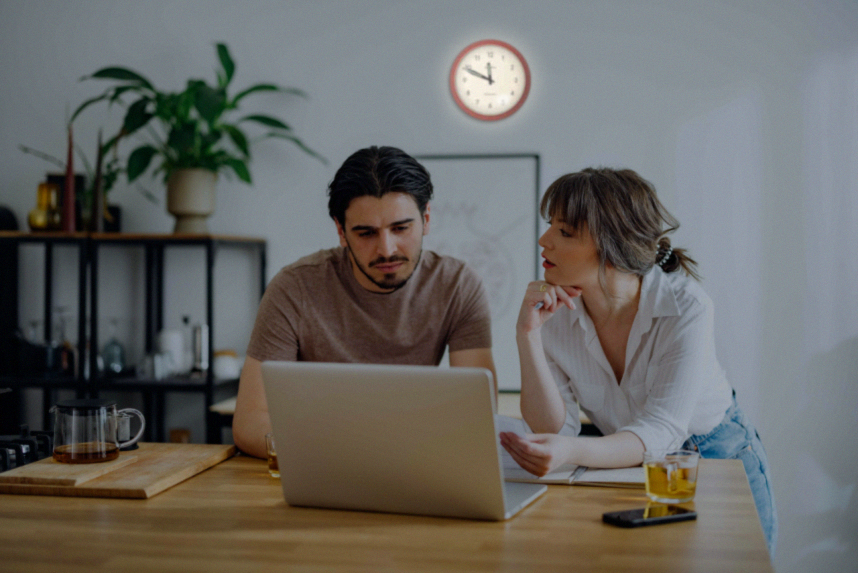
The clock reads **11:49**
